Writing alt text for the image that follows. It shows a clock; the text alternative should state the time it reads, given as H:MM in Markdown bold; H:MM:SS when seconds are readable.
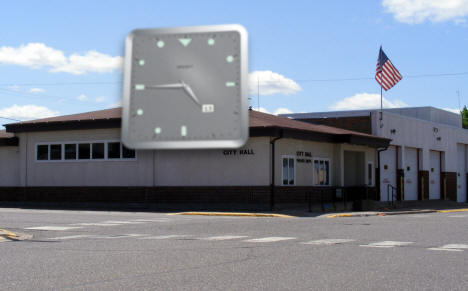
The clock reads **4:45**
